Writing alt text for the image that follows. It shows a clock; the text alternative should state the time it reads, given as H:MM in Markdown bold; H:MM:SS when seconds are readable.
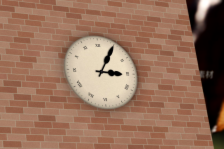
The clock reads **3:05**
